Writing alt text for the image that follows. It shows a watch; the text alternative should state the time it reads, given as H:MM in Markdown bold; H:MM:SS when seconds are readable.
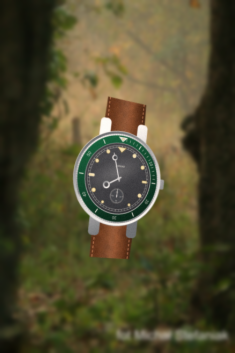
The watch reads **7:57**
